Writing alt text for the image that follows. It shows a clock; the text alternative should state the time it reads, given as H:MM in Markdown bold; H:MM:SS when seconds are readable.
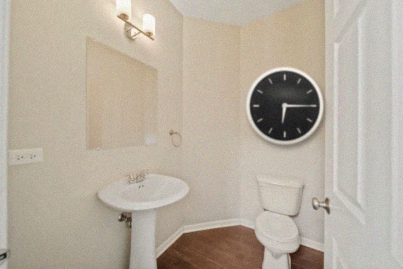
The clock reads **6:15**
